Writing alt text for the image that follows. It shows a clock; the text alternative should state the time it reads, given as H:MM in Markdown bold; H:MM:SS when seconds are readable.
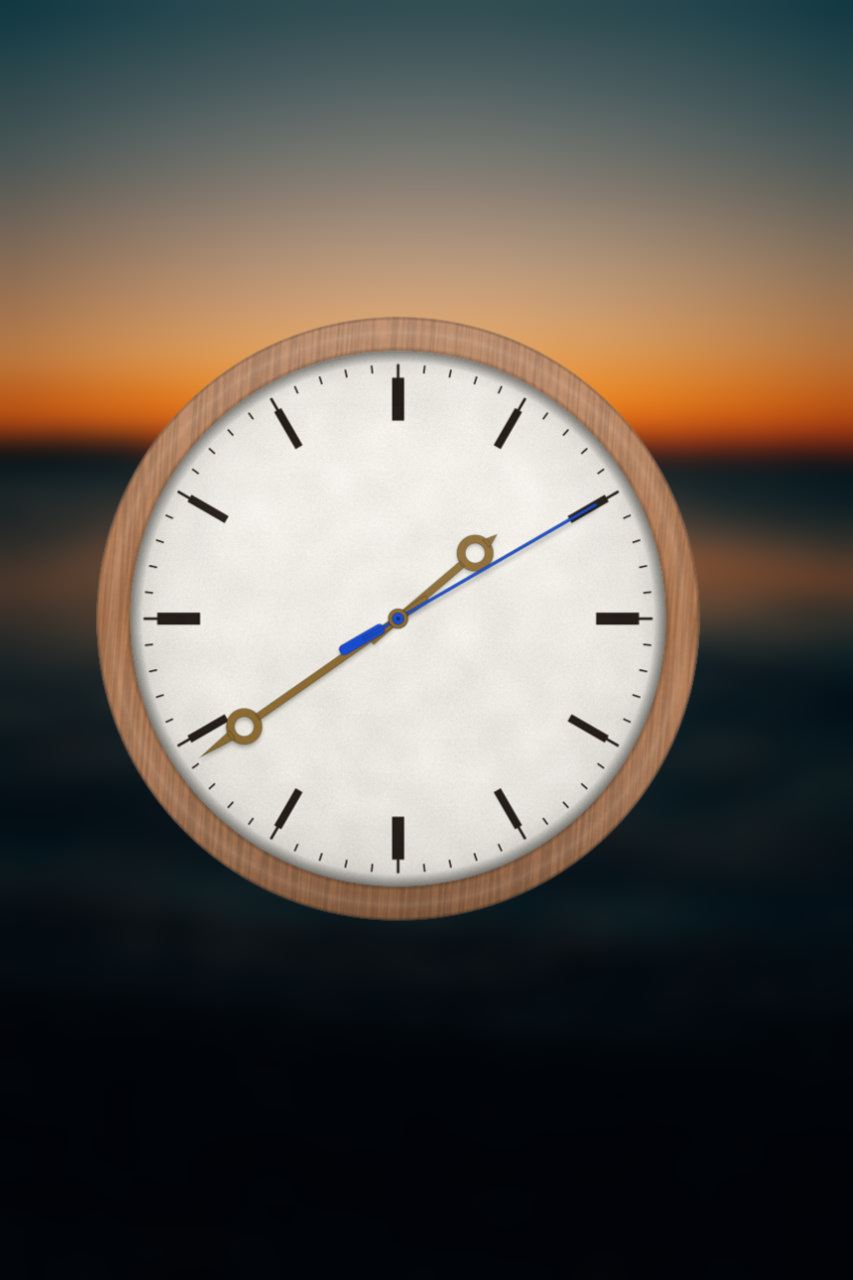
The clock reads **1:39:10**
